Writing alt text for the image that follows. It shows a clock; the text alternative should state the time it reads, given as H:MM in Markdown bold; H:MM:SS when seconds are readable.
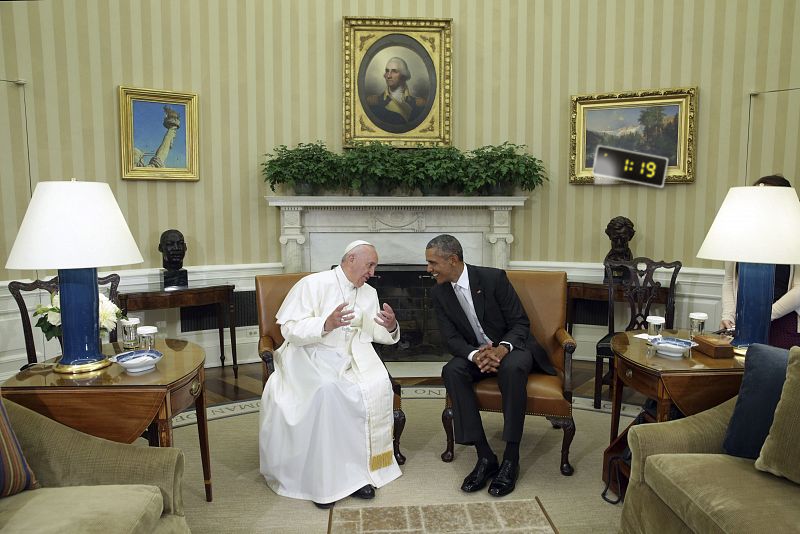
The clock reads **1:19**
